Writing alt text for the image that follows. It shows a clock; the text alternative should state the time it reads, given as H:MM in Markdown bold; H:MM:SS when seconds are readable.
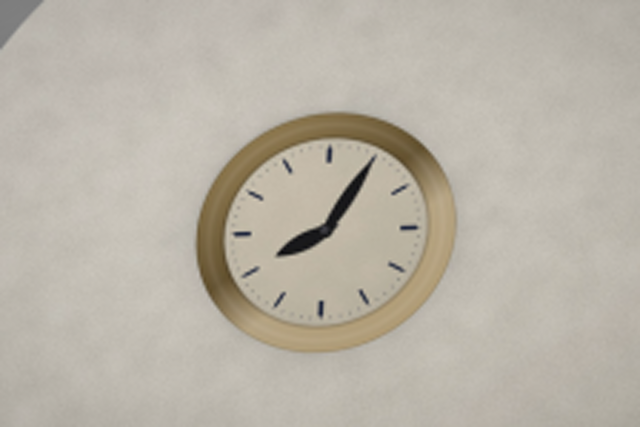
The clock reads **8:05**
